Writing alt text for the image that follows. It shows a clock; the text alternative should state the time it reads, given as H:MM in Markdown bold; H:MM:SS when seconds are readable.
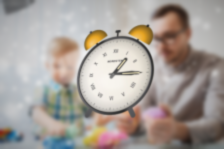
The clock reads **1:15**
